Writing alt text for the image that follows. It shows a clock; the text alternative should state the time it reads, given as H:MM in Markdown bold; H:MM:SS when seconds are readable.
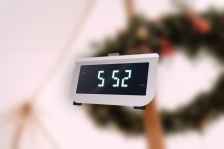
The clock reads **5:52**
